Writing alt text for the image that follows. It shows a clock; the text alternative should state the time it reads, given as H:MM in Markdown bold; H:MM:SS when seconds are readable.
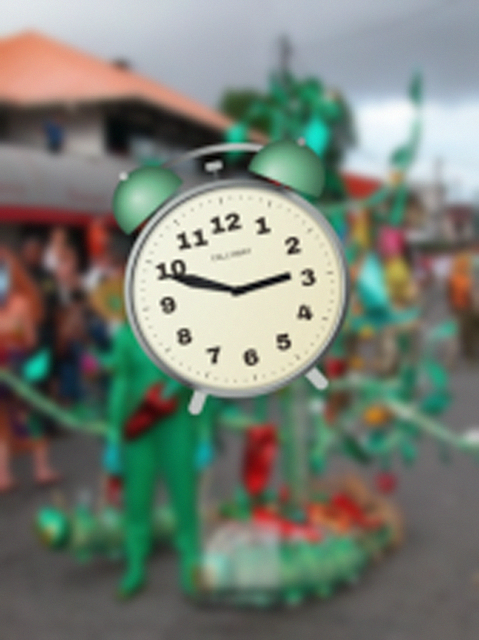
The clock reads **2:49**
